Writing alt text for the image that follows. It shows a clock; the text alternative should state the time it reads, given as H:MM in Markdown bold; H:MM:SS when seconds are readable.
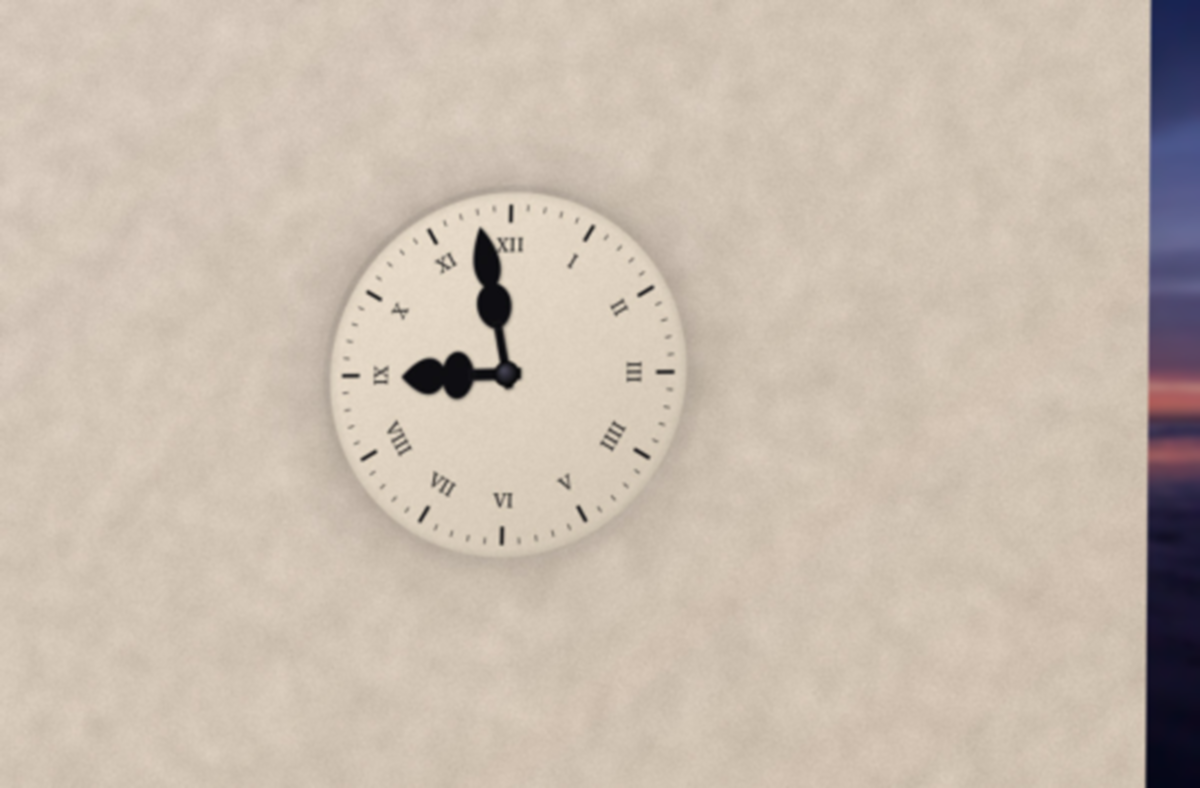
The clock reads **8:58**
